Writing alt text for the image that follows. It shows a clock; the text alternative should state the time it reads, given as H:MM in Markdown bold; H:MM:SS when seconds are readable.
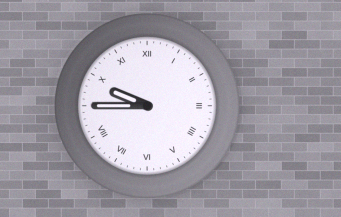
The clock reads **9:45**
